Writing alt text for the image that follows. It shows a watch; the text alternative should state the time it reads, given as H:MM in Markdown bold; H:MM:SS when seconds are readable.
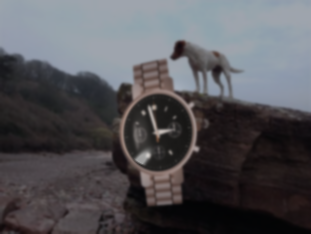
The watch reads **2:58**
